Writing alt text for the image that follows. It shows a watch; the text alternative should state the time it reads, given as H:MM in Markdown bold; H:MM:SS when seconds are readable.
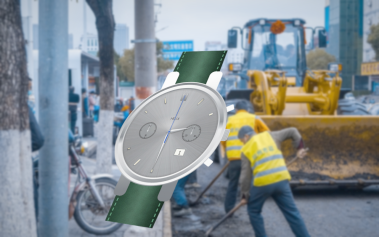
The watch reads **2:30**
